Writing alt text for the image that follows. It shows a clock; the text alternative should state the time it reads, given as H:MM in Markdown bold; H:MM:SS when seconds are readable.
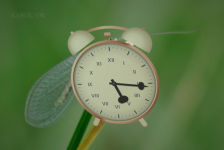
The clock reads **5:16**
